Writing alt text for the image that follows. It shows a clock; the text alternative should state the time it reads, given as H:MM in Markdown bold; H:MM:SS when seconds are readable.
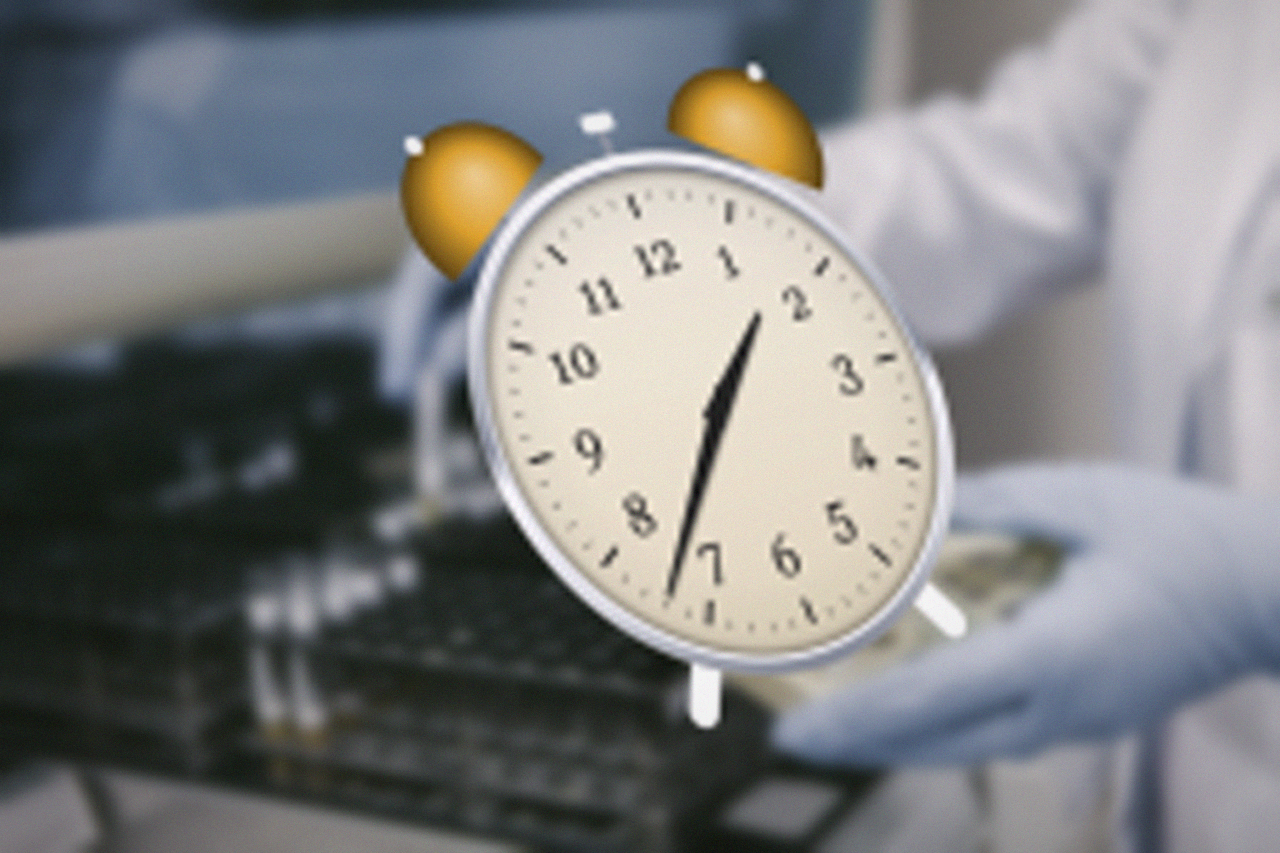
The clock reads **1:37**
